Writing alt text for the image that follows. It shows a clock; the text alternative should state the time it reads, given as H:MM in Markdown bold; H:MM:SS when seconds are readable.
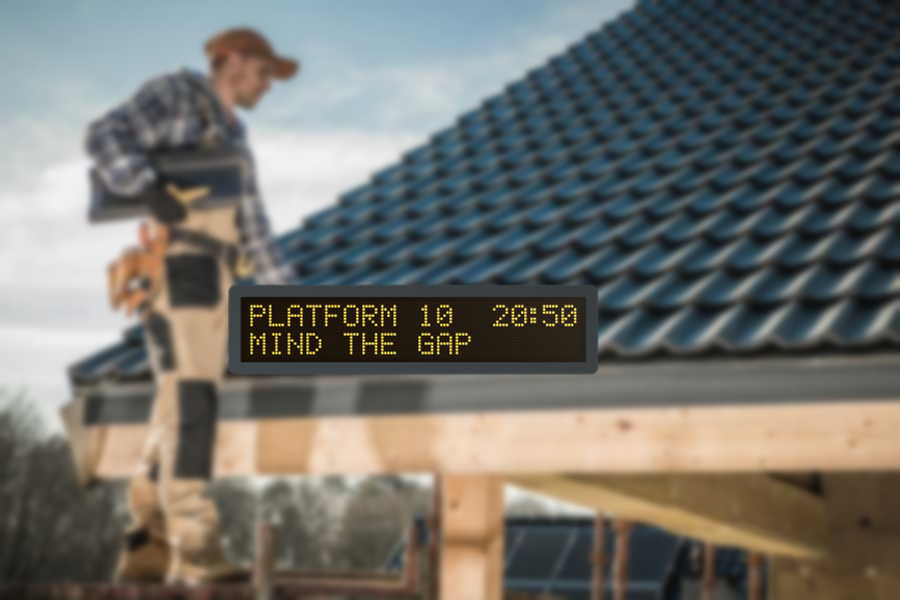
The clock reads **20:50**
